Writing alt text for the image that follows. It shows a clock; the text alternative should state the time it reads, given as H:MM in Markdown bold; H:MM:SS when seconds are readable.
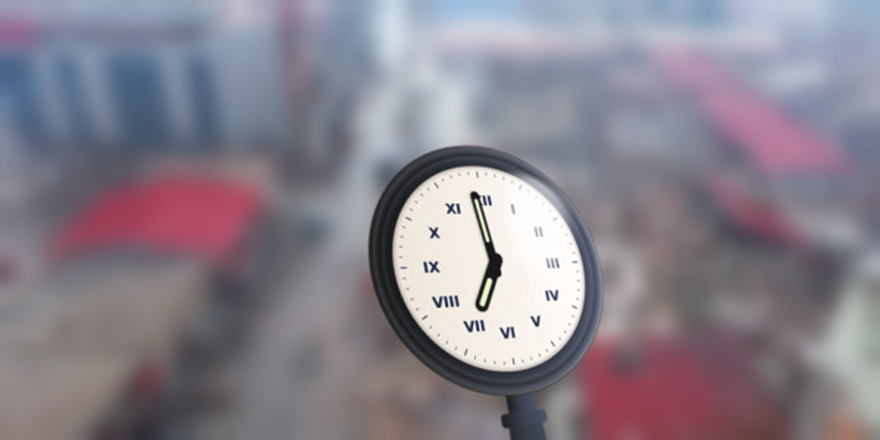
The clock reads **6:59**
